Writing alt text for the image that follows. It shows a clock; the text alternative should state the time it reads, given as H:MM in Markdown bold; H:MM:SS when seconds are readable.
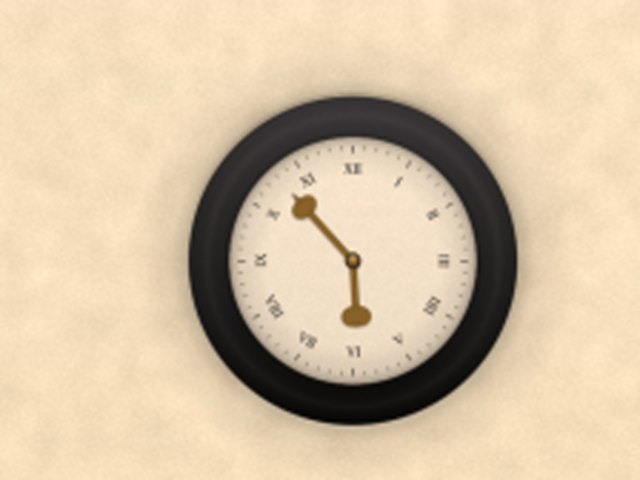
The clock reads **5:53**
